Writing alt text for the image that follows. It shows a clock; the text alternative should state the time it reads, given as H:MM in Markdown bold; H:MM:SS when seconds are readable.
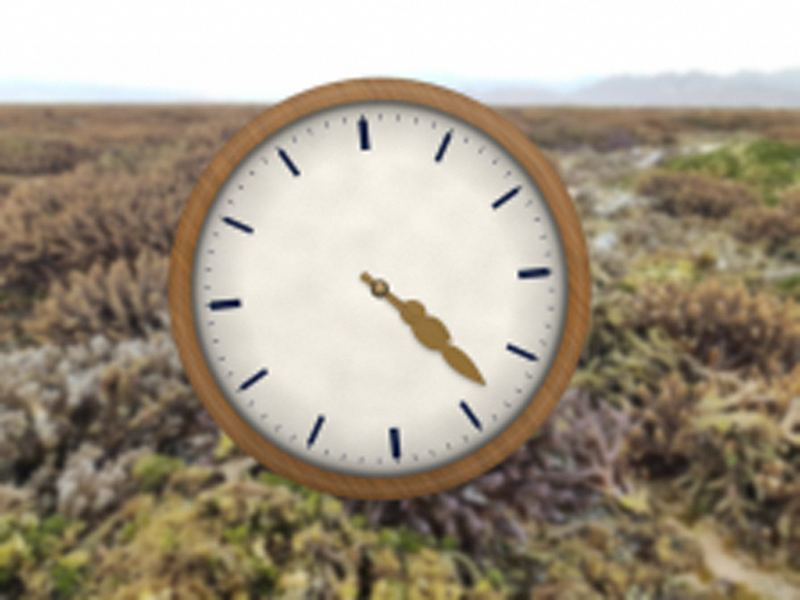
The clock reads **4:23**
